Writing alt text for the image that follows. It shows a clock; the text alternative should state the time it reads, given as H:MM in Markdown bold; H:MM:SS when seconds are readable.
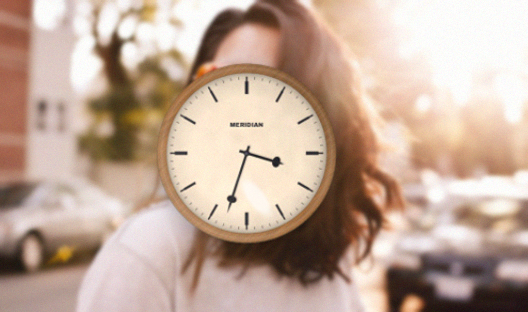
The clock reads **3:33**
